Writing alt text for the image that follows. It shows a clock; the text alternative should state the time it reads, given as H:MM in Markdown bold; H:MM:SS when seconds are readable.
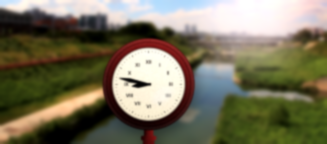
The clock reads **8:47**
